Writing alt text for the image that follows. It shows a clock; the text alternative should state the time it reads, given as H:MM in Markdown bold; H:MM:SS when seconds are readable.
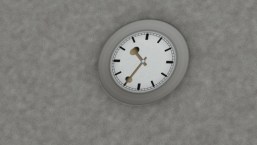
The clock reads **10:35**
